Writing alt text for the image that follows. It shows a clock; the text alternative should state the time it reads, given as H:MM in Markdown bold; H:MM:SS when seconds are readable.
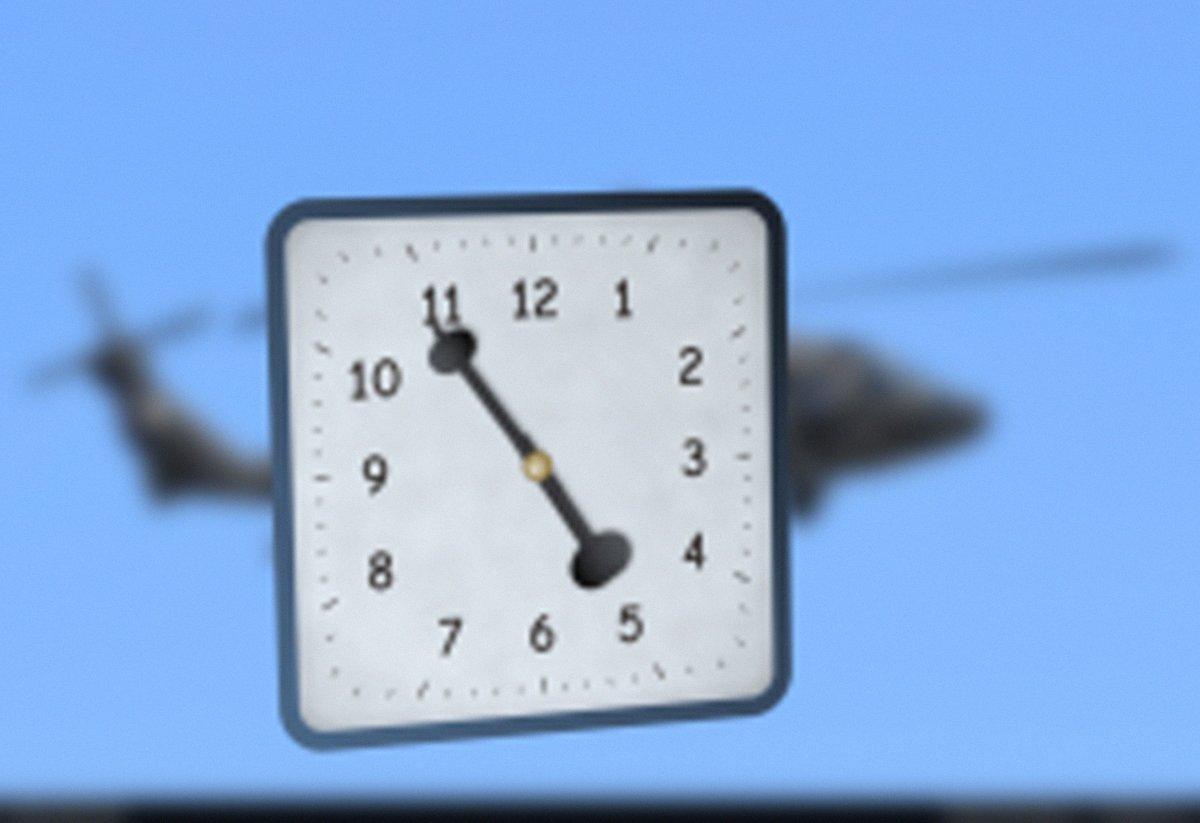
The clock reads **4:54**
